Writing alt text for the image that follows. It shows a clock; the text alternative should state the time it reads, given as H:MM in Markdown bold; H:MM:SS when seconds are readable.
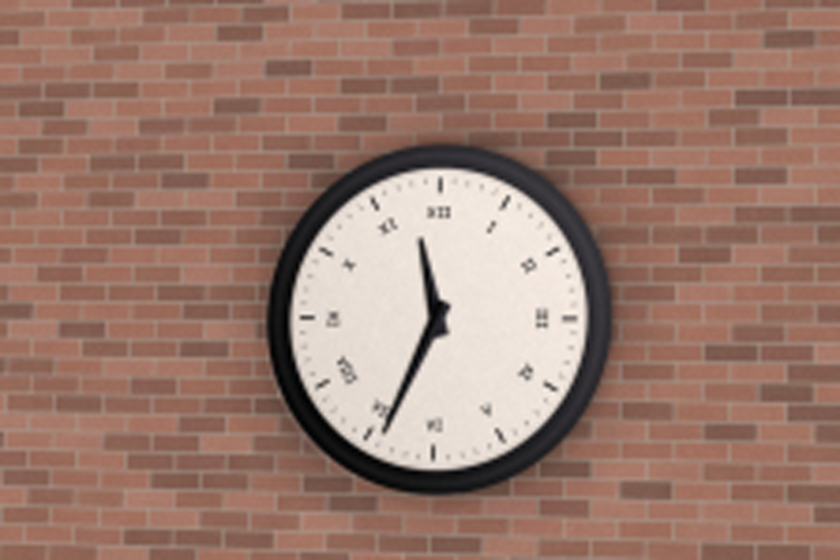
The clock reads **11:34**
